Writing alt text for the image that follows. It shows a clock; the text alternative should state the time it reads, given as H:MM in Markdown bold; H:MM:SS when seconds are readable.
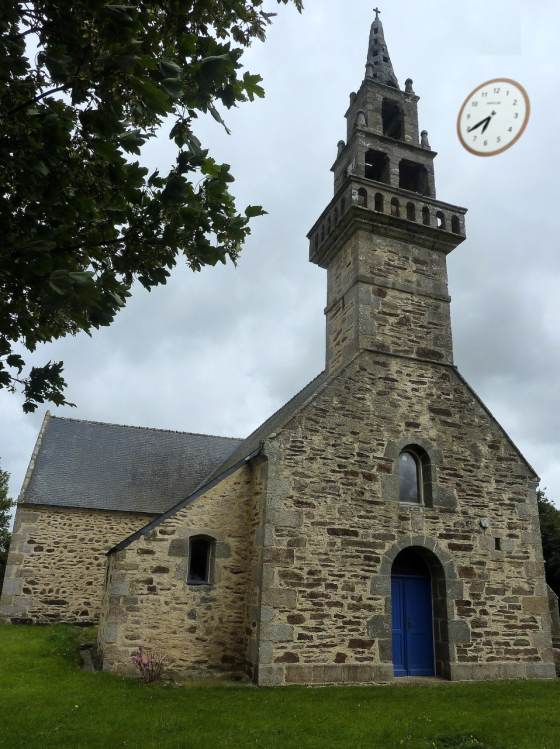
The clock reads **6:39**
